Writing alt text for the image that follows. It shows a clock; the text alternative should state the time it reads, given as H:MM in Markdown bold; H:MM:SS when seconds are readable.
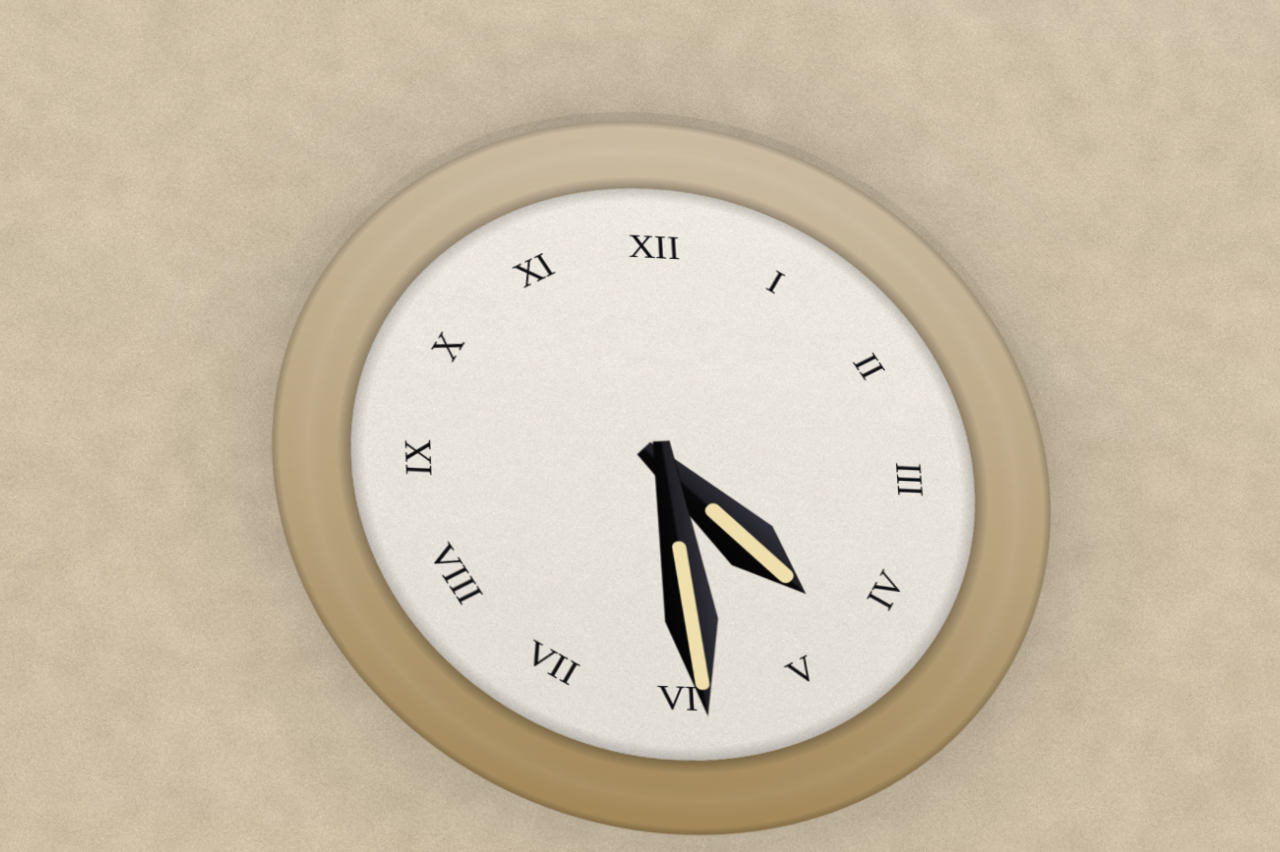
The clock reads **4:29**
